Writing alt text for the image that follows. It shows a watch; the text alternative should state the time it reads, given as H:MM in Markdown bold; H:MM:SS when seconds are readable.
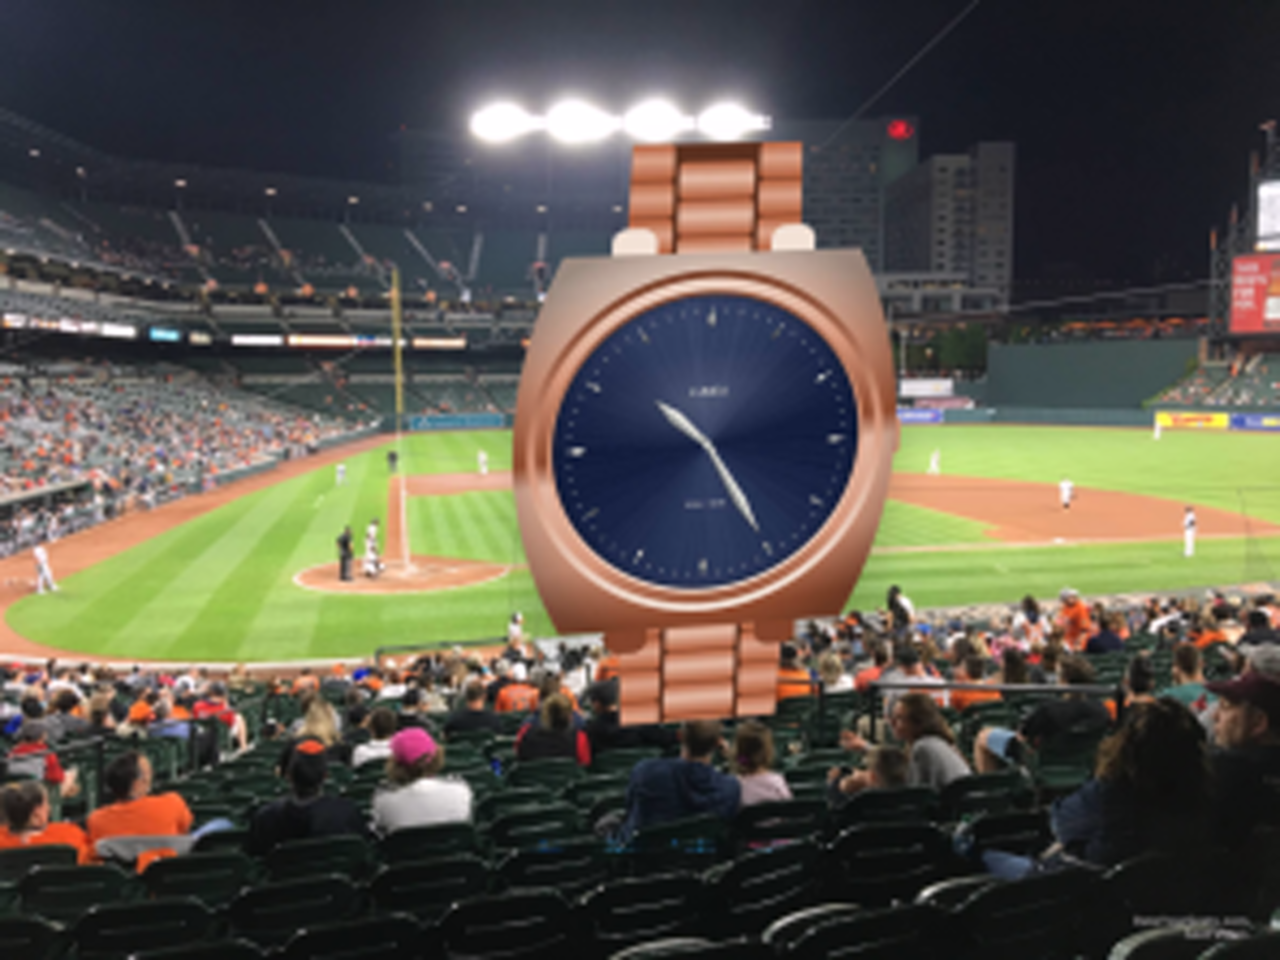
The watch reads **10:25**
